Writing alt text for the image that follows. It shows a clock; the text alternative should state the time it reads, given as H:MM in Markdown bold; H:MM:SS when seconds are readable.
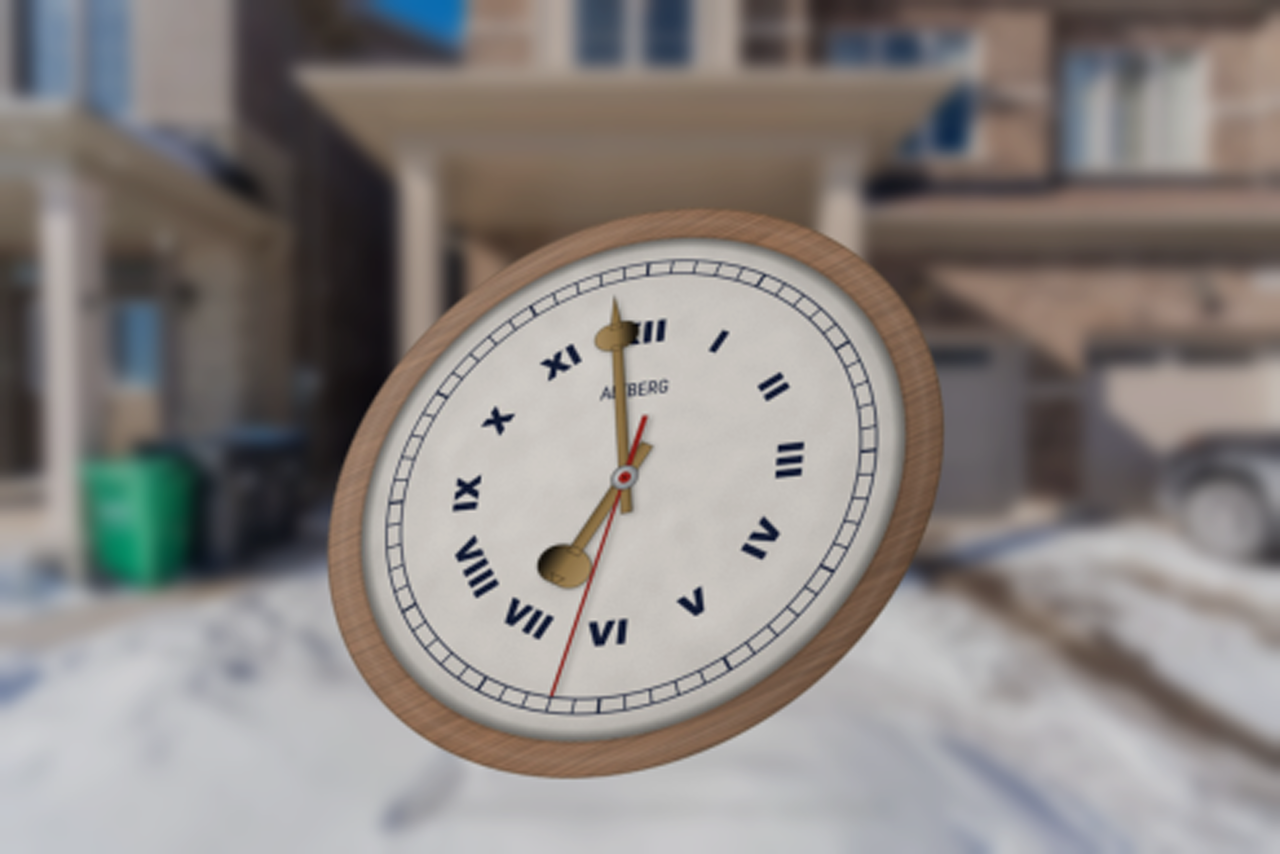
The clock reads **6:58:32**
